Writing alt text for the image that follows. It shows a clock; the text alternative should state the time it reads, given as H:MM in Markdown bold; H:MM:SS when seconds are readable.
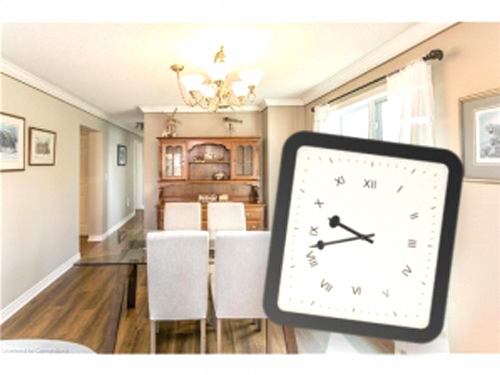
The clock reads **9:42**
